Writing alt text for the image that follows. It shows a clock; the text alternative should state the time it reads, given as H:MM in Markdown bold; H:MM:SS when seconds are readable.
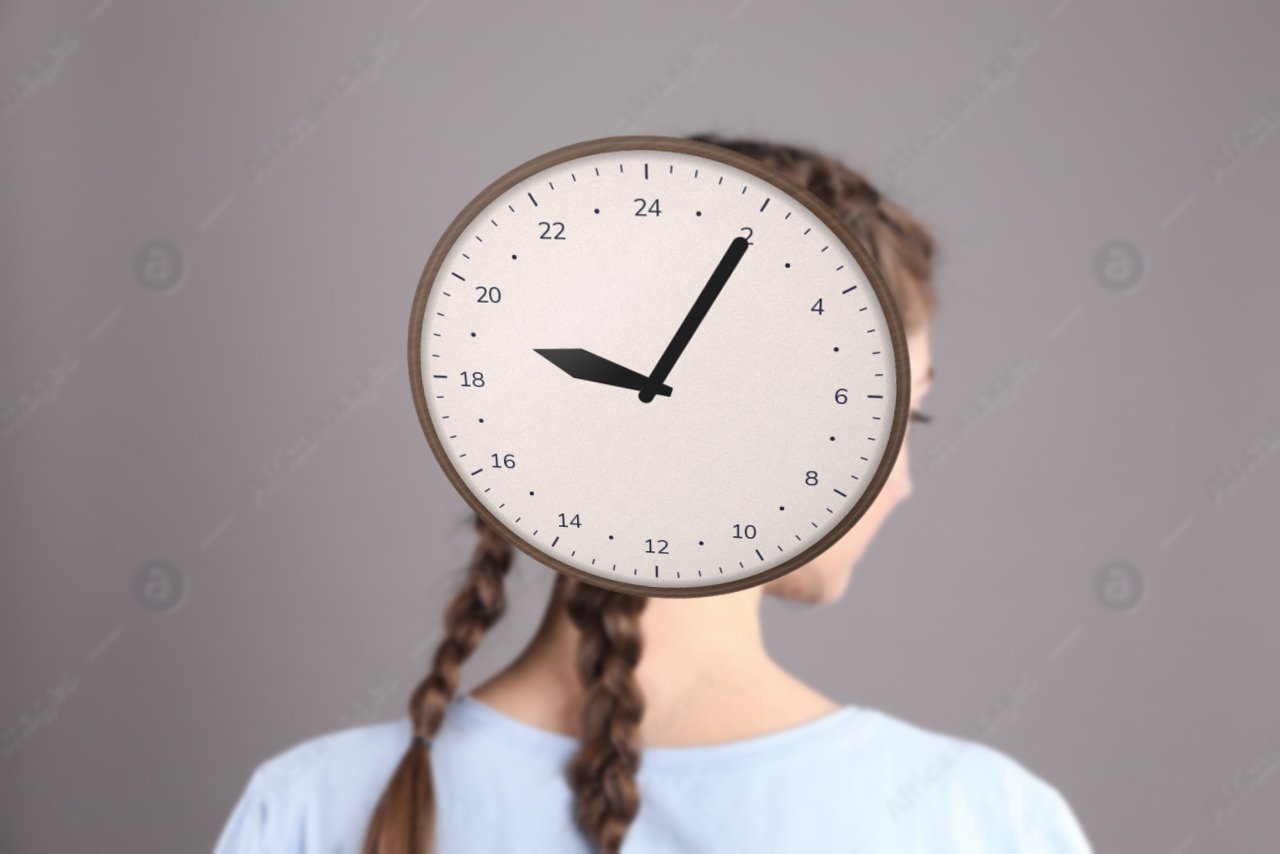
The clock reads **19:05**
